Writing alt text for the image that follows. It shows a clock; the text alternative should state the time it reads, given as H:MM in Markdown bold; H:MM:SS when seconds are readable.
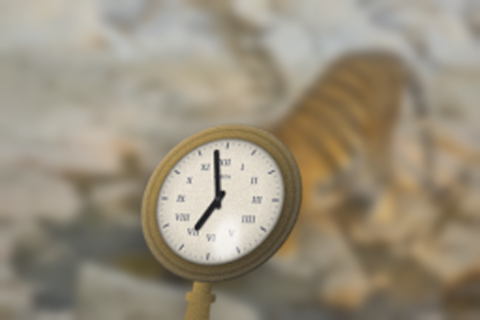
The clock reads **6:58**
